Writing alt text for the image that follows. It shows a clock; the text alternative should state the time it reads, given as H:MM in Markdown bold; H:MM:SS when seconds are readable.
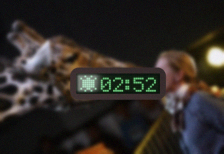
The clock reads **2:52**
